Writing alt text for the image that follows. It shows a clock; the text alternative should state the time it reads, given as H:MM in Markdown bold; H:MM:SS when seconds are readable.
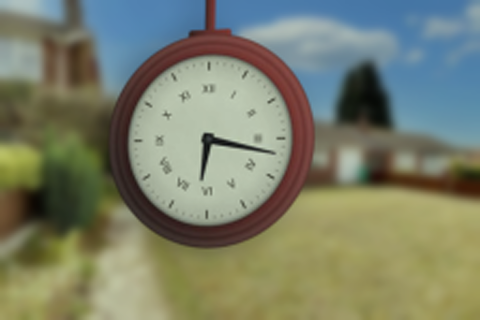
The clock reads **6:17**
